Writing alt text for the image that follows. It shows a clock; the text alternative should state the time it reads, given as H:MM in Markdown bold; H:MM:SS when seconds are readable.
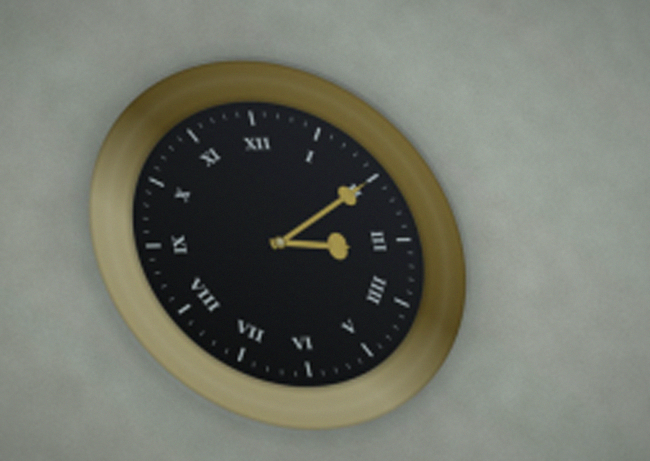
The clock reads **3:10**
